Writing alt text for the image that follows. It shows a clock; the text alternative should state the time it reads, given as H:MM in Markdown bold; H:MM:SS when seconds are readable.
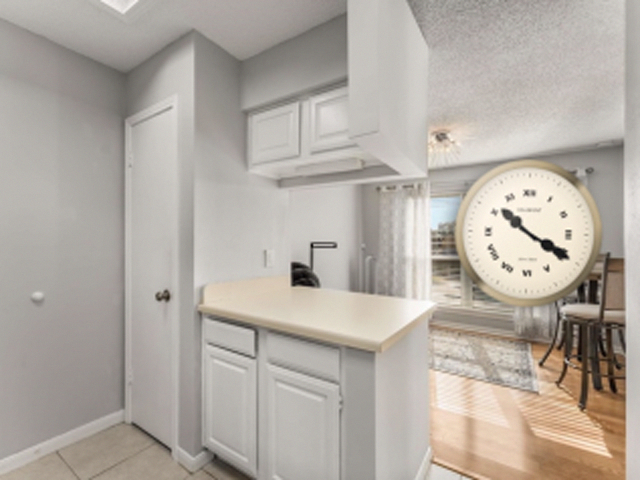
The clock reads **10:20**
